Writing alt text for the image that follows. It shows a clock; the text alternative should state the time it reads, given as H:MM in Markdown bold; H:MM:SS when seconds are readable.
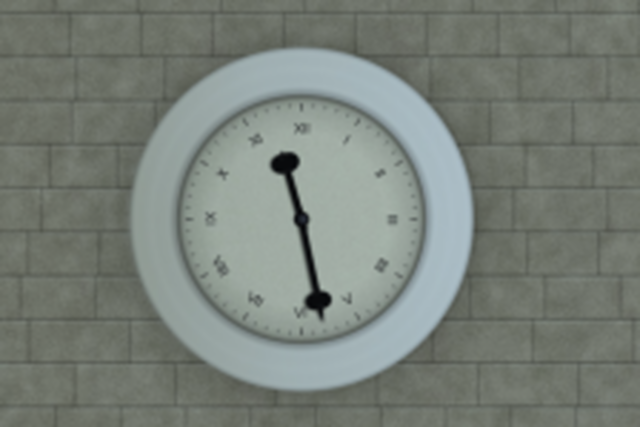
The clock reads **11:28**
